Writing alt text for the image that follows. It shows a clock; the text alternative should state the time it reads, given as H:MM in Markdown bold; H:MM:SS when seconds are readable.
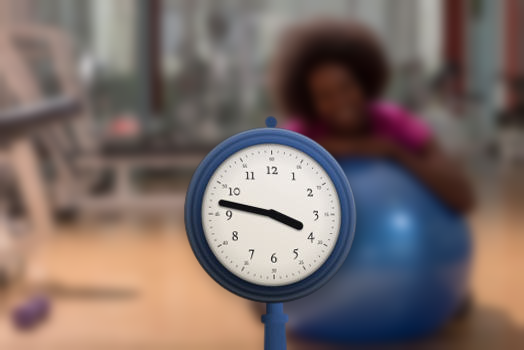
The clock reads **3:47**
